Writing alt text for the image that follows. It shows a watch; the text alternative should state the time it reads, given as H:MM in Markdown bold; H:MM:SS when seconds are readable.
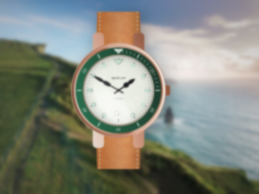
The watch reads **1:50**
